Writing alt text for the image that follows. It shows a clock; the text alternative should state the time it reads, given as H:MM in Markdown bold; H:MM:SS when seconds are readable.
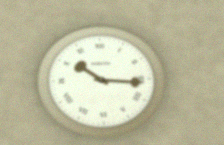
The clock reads **10:16**
